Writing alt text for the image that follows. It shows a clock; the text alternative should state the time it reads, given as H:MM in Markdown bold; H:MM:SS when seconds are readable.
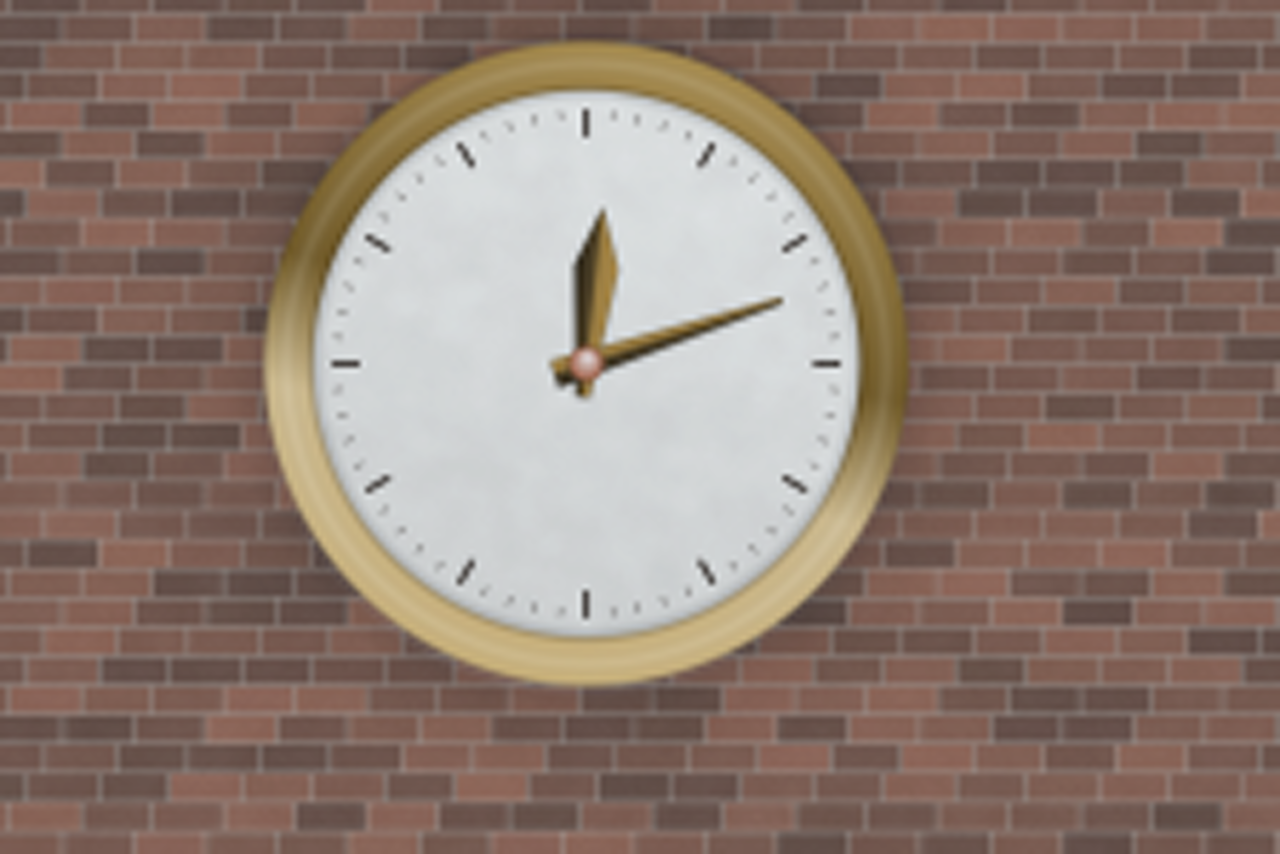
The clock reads **12:12**
